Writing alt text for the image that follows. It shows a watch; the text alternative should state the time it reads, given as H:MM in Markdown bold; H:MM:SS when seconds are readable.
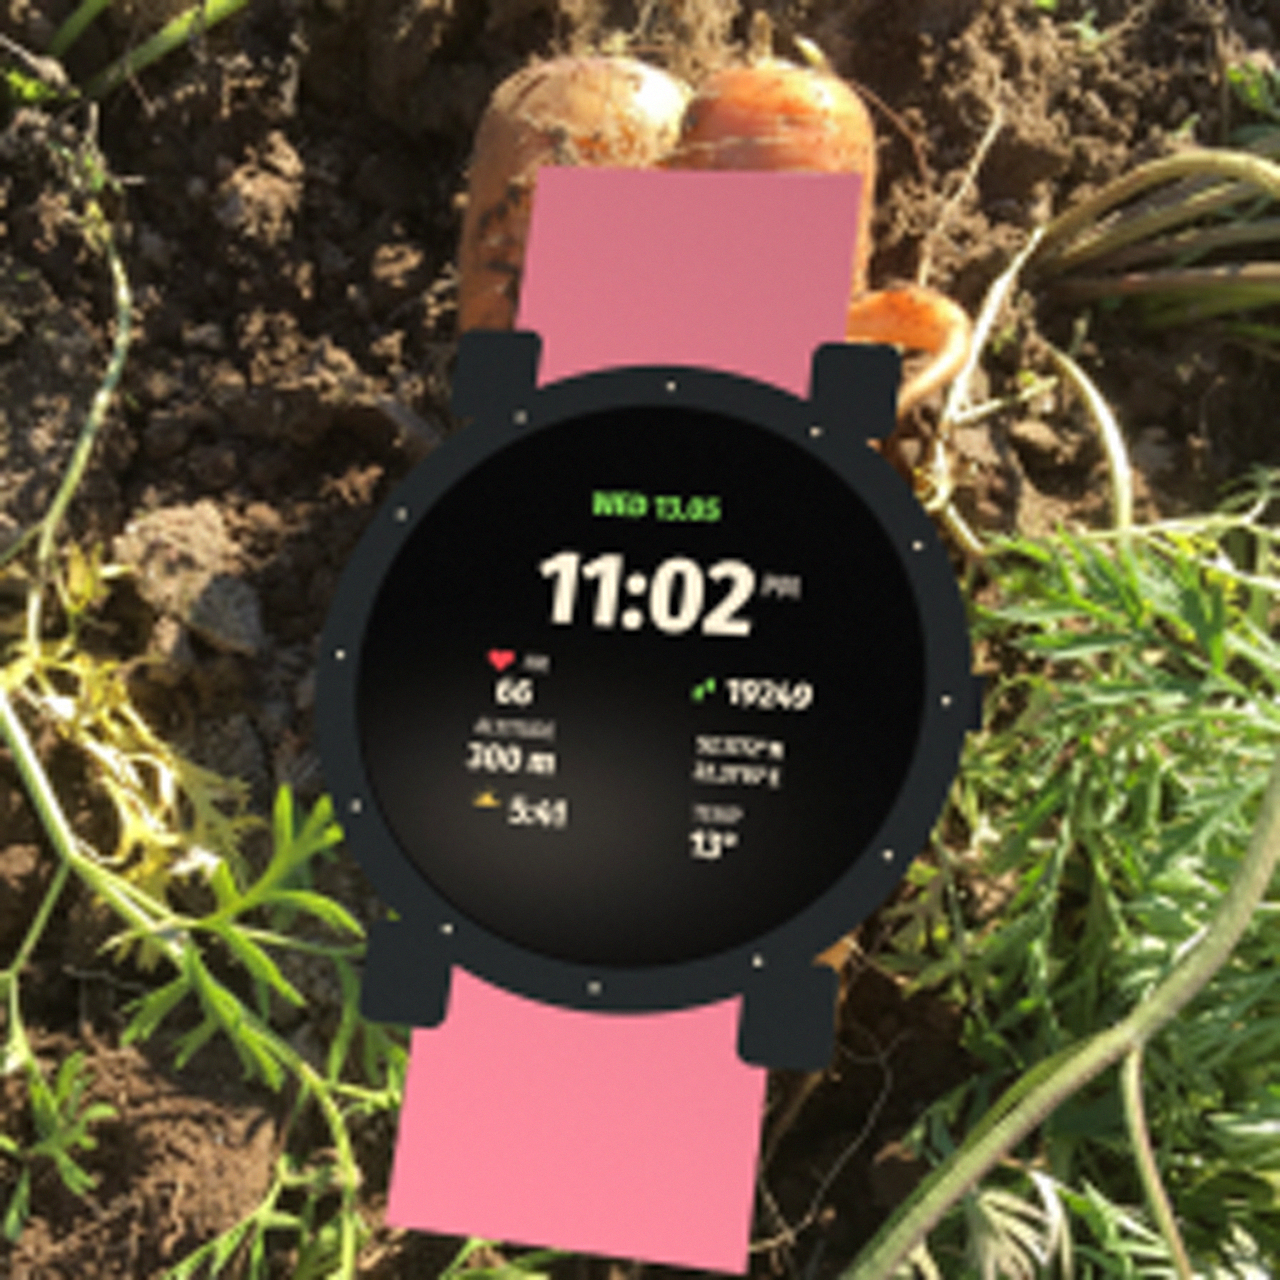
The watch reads **11:02**
